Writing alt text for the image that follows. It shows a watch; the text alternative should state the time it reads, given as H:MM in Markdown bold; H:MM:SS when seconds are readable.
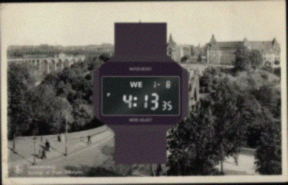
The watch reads **4:13**
